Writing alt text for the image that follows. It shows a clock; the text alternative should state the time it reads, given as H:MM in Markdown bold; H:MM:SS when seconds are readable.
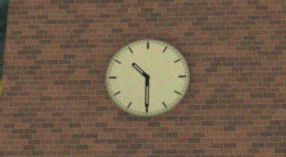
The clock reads **10:30**
